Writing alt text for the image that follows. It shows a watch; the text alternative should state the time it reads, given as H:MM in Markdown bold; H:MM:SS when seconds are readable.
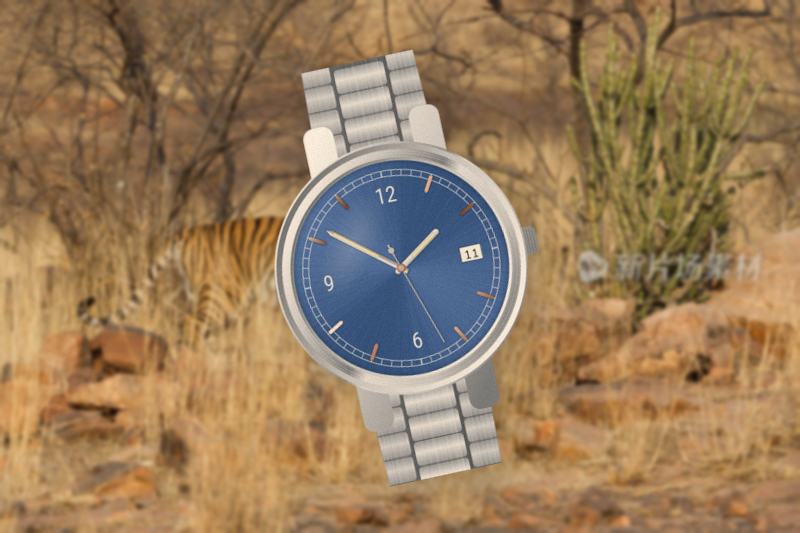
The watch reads **1:51:27**
